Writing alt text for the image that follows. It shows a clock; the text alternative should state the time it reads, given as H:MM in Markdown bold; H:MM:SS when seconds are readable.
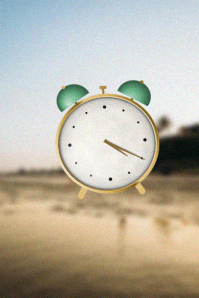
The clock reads **4:20**
